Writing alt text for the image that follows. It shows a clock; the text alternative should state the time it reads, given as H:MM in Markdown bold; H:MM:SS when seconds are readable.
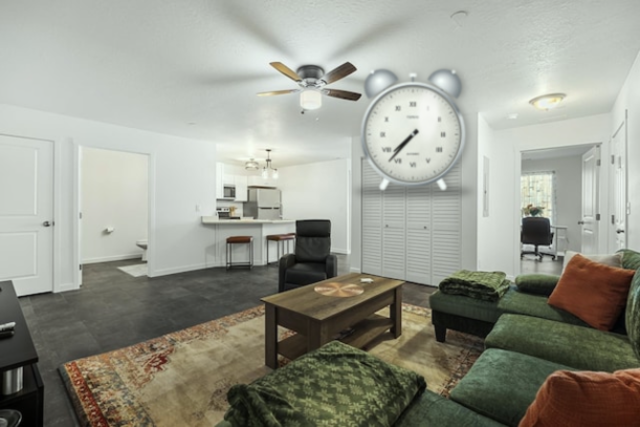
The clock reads **7:37**
